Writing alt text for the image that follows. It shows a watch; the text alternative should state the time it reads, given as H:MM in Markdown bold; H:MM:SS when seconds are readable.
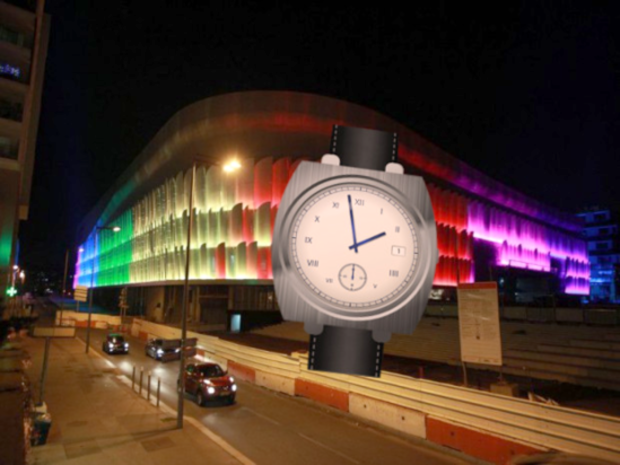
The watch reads **1:58**
